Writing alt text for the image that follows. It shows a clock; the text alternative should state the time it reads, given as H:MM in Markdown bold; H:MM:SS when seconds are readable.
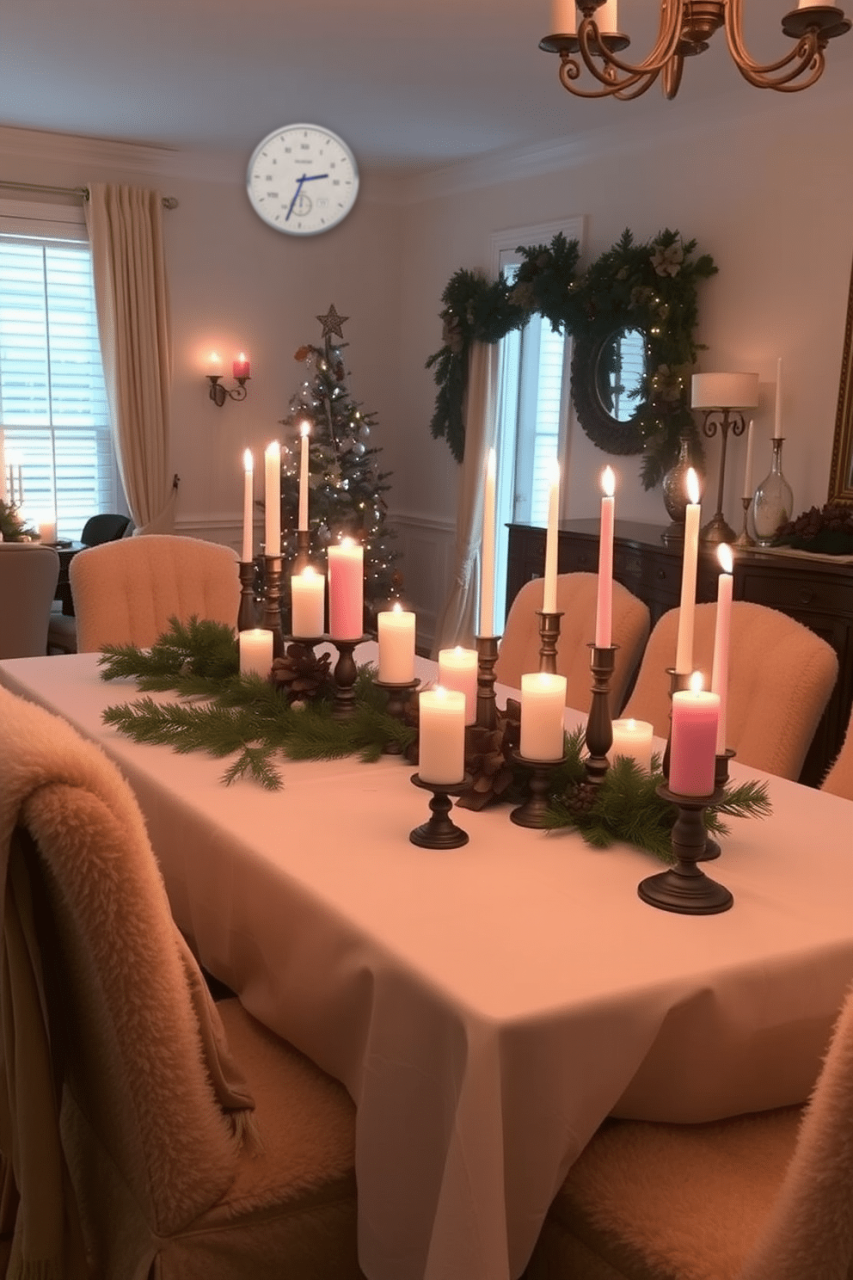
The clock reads **2:33**
